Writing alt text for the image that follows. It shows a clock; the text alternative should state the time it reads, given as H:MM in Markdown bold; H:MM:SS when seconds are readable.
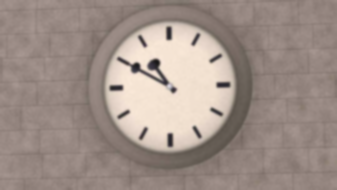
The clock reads **10:50**
